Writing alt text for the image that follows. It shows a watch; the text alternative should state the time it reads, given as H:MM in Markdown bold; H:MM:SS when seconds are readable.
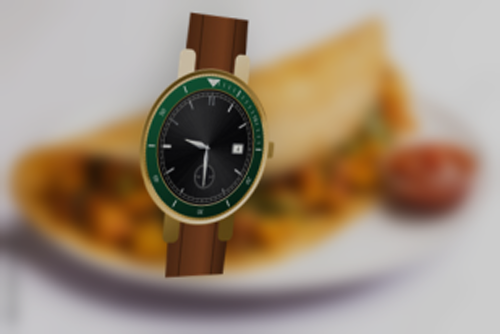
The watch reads **9:30**
